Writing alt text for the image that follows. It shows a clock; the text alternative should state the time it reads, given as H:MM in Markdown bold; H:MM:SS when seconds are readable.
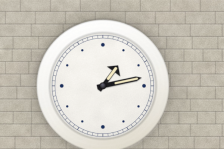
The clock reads **1:13**
